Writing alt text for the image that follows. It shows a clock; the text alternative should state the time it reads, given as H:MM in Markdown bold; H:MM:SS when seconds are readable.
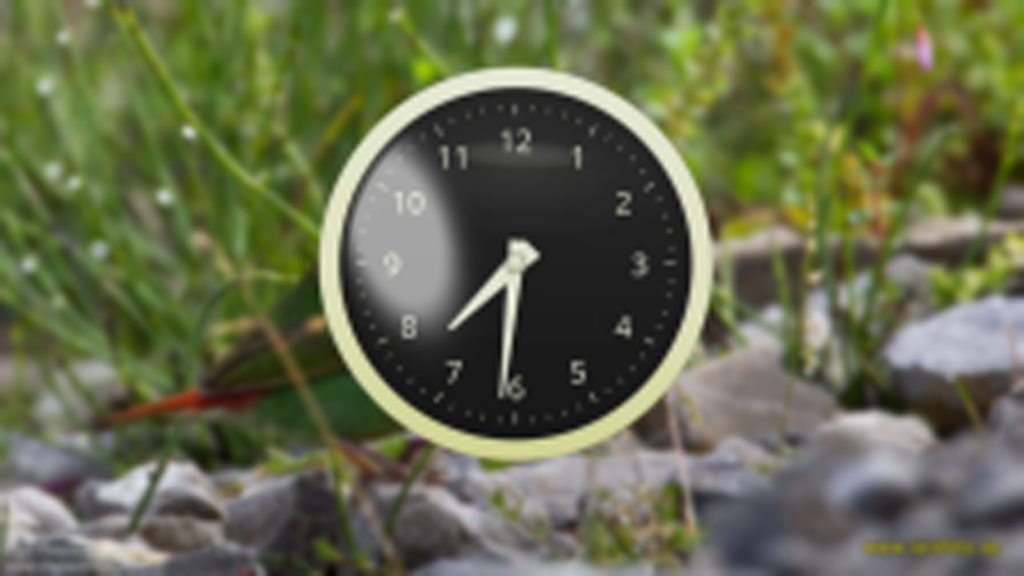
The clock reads **7:31**
